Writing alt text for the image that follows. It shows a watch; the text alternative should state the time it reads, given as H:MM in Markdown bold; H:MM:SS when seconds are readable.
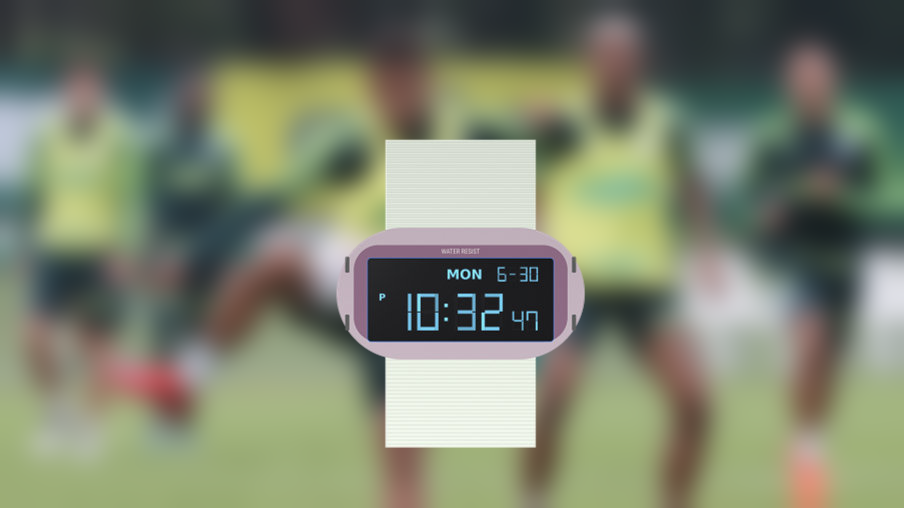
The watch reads **10:32:47**
